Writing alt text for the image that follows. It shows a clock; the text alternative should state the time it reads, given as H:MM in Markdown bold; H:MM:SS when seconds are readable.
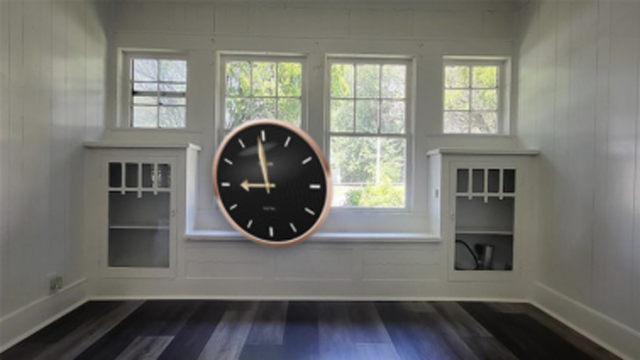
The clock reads **8:59**
